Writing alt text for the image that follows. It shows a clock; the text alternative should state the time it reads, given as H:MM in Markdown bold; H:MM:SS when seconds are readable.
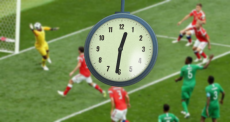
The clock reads **12:31**
